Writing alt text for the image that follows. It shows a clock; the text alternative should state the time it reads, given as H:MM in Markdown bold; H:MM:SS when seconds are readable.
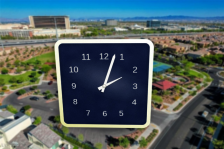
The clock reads **2:03**
